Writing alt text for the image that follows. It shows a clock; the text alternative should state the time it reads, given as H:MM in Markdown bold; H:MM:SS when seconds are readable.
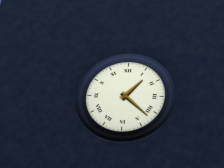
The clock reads **1:22**
